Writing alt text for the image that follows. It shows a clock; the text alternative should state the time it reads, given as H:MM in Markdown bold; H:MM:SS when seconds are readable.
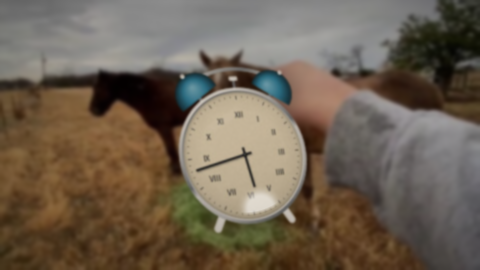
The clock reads **5:43**
